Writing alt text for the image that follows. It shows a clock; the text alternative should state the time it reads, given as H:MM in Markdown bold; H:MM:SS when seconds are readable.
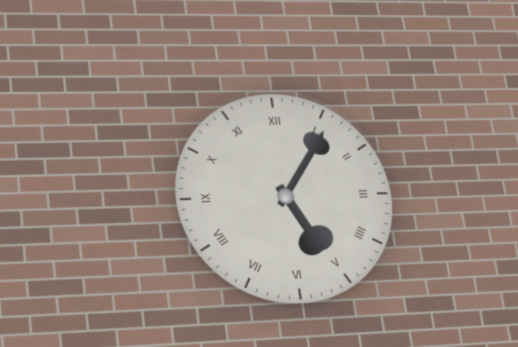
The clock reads **5:06**
